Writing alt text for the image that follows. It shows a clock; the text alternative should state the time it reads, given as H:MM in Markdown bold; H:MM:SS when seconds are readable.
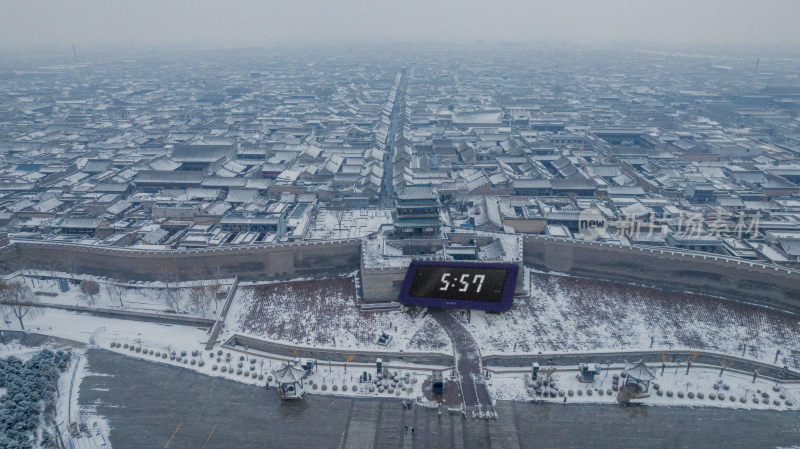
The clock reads **5:57**
